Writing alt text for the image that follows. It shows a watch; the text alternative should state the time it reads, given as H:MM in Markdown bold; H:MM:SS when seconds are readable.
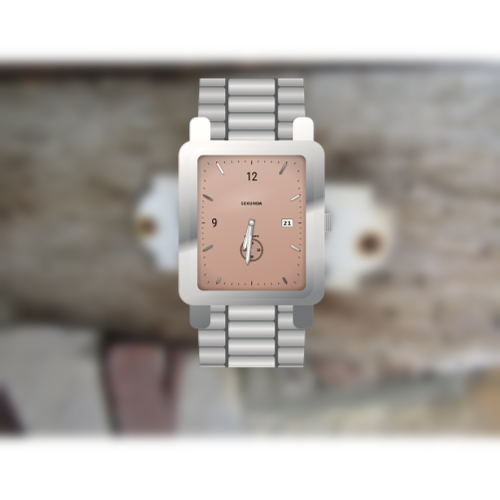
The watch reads **6:31**
